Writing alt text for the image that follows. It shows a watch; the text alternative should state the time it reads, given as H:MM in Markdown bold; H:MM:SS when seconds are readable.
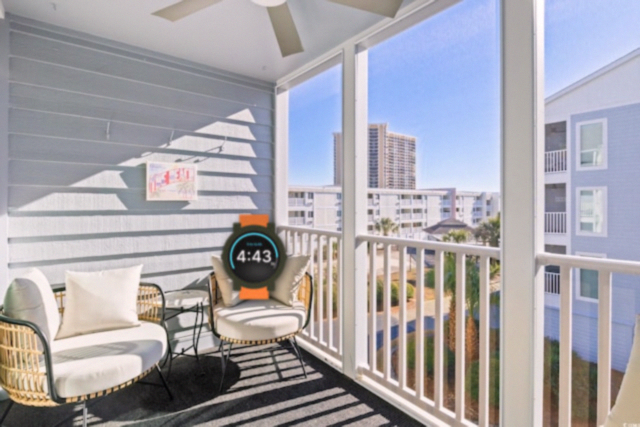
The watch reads **4:43**
